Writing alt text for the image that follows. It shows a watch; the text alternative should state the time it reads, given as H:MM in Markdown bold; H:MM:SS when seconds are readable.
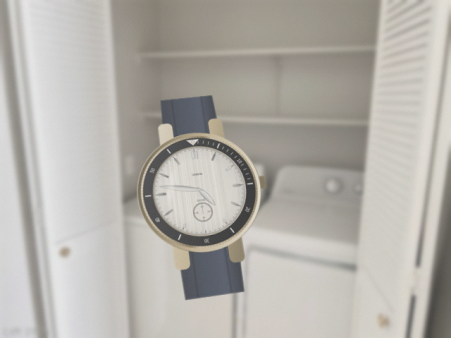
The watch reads **4:47**
